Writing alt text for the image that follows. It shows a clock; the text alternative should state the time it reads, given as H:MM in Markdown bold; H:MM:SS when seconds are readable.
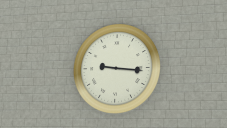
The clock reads **9:16**
